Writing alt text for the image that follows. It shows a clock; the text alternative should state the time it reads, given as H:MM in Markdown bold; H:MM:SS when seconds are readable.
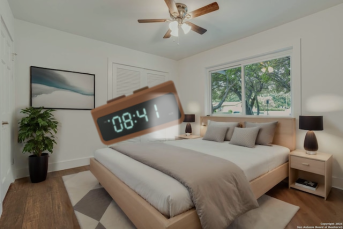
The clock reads **8:41**
